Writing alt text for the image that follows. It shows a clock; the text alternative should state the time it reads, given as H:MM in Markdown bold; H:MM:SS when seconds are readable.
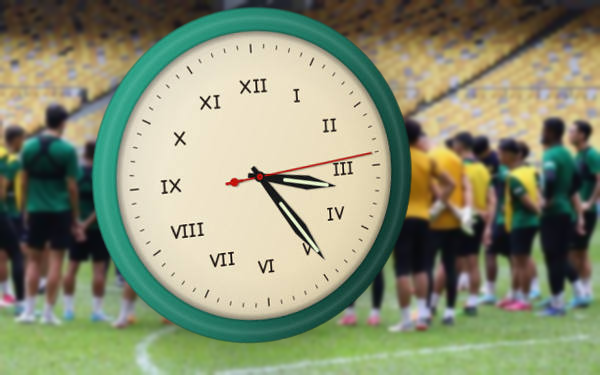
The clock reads **3:24:14**
